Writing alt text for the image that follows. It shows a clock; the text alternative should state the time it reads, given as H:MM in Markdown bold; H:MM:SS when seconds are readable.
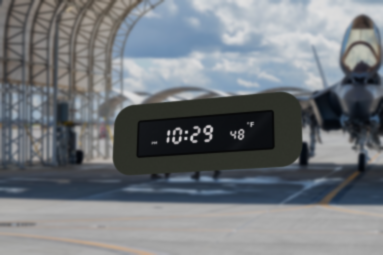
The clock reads **10:29**
